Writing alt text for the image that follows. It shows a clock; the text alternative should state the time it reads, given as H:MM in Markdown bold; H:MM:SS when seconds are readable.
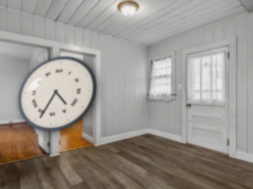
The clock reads **4:34**
